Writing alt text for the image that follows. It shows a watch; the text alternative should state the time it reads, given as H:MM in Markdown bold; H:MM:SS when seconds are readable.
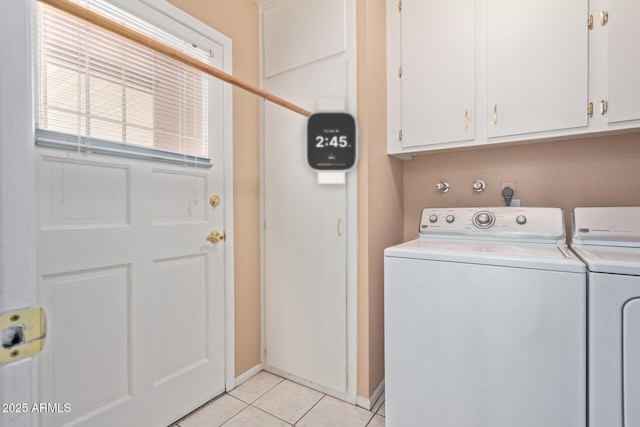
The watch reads **2:45**
